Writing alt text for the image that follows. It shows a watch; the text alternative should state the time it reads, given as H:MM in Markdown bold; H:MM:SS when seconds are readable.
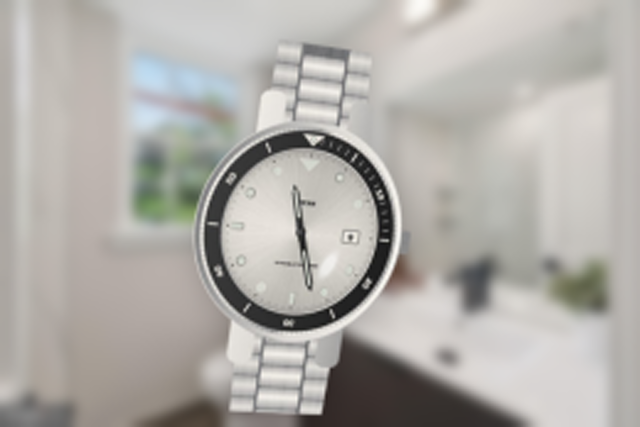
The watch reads **11:27**
